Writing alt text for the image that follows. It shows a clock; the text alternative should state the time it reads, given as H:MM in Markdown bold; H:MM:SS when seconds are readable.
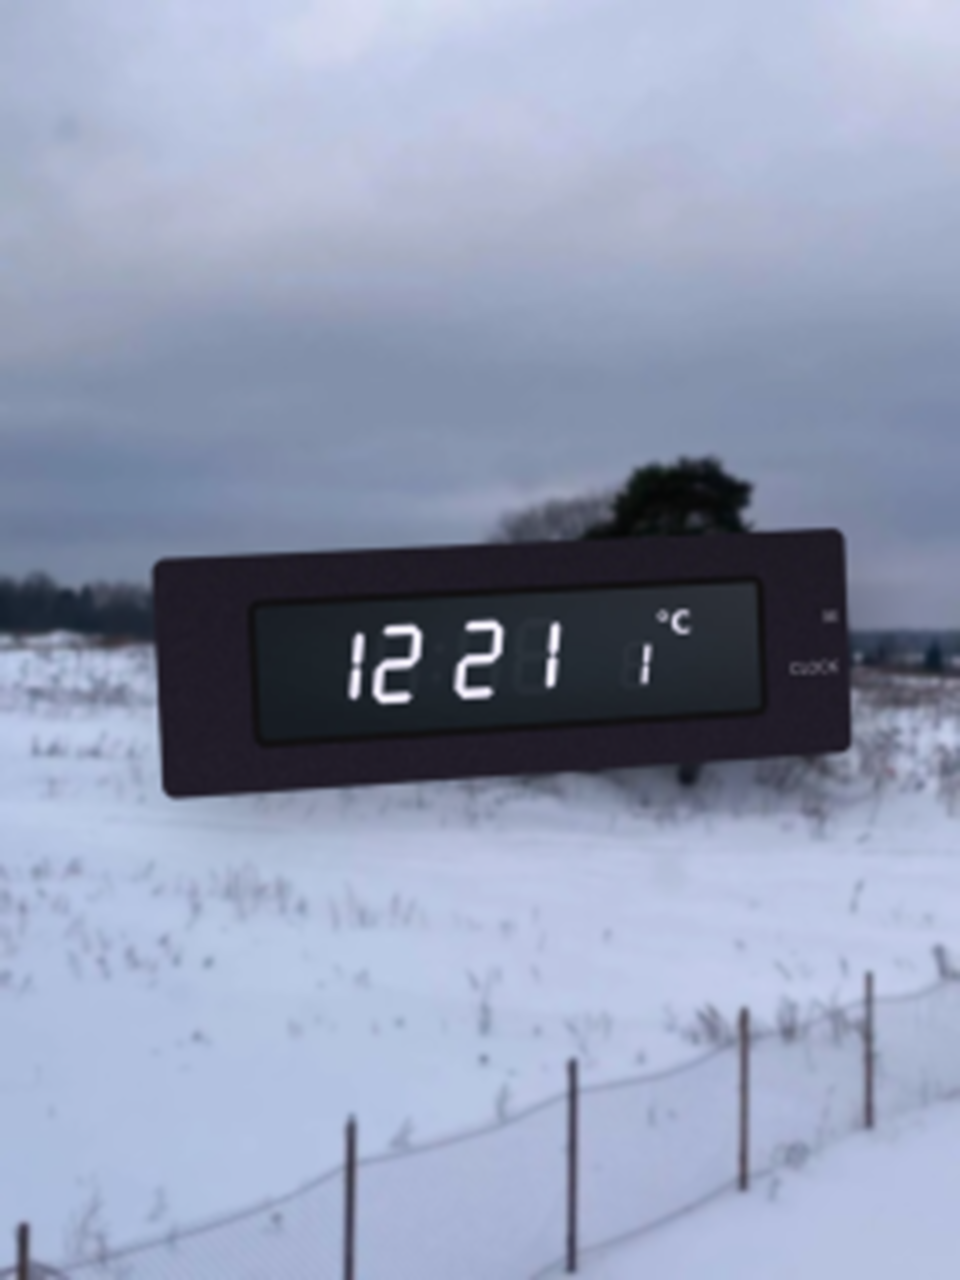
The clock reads **12:21**
